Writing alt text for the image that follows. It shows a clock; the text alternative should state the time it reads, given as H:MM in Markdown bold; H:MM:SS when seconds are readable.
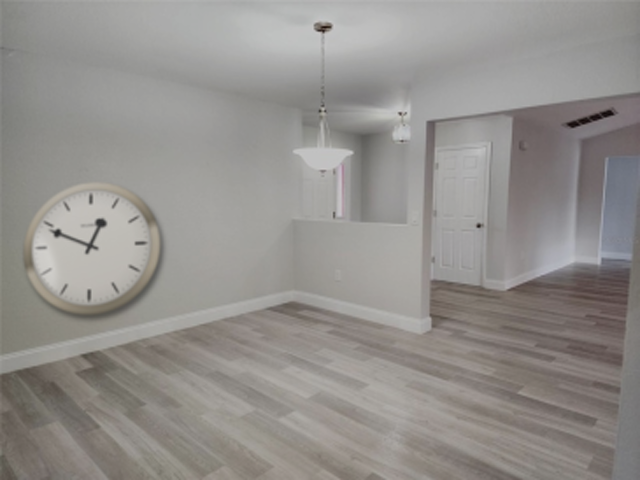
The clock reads **12:49**
